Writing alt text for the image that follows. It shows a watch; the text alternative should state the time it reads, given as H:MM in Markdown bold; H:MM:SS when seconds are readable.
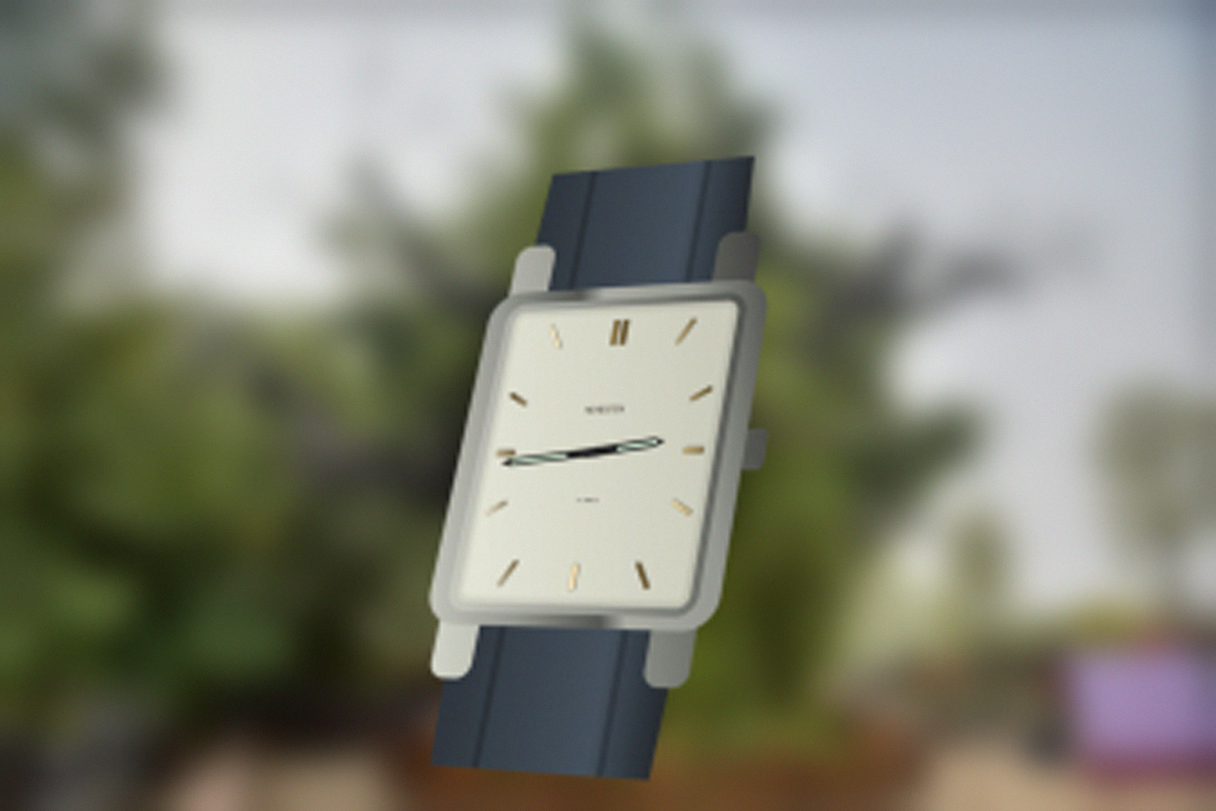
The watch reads **2:44**
